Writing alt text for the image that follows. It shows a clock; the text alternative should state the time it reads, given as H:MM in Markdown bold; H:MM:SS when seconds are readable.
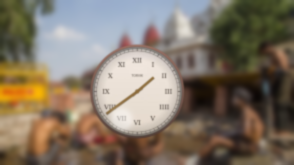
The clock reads **1:39**
